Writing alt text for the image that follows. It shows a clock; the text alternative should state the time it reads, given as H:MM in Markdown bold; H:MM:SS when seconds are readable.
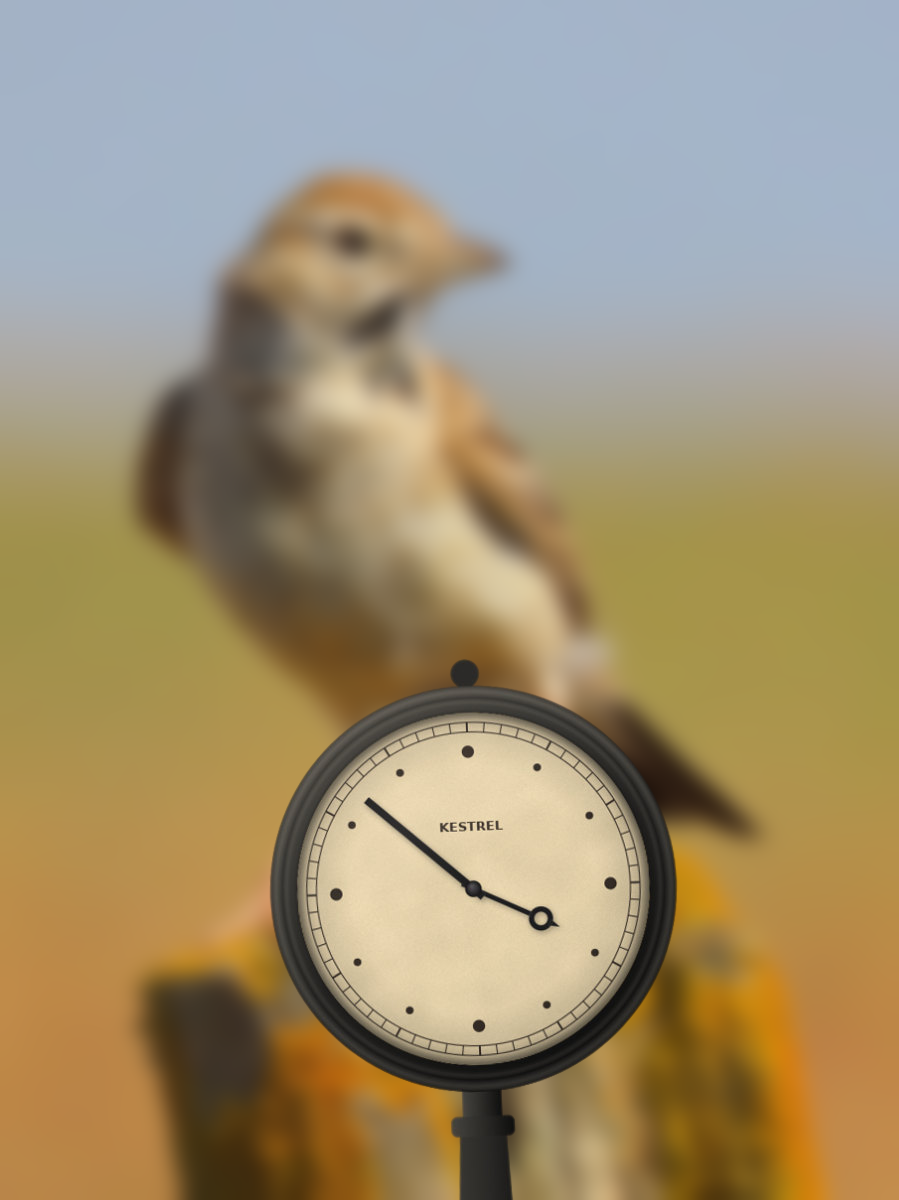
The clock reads **3:52**
